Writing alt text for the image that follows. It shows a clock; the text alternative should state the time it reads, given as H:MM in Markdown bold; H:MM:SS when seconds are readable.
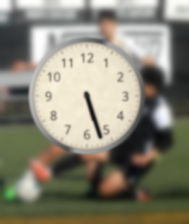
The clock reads **5:27**
